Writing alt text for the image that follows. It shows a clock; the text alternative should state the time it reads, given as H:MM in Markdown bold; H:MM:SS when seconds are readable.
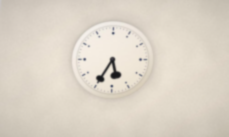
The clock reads **5:35**
